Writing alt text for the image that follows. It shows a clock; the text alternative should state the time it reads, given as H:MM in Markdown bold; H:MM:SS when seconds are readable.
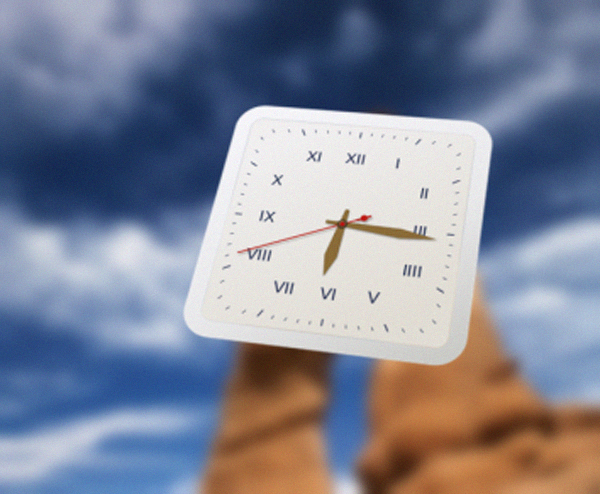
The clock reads **6:15:41**
